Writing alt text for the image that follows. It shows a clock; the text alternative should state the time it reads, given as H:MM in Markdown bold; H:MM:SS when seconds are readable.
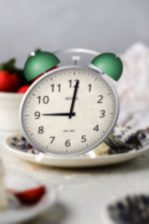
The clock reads **9:01**
